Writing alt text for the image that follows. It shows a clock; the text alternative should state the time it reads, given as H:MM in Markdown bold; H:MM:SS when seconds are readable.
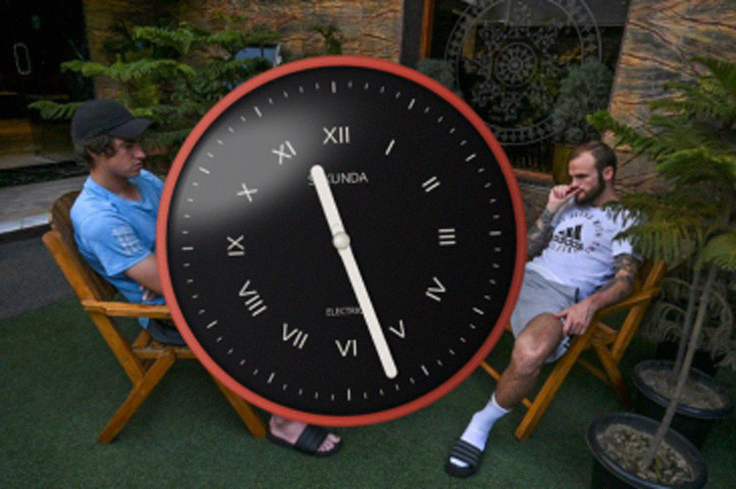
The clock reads **11:27**
